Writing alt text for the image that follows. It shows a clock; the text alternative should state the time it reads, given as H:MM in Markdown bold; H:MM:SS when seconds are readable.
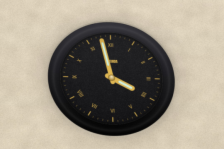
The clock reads **3:58**
